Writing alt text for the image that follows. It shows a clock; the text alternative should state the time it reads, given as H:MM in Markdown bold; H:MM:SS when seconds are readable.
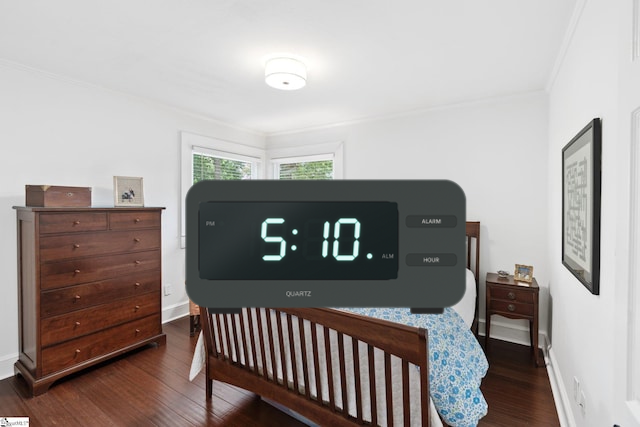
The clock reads **5:10**
